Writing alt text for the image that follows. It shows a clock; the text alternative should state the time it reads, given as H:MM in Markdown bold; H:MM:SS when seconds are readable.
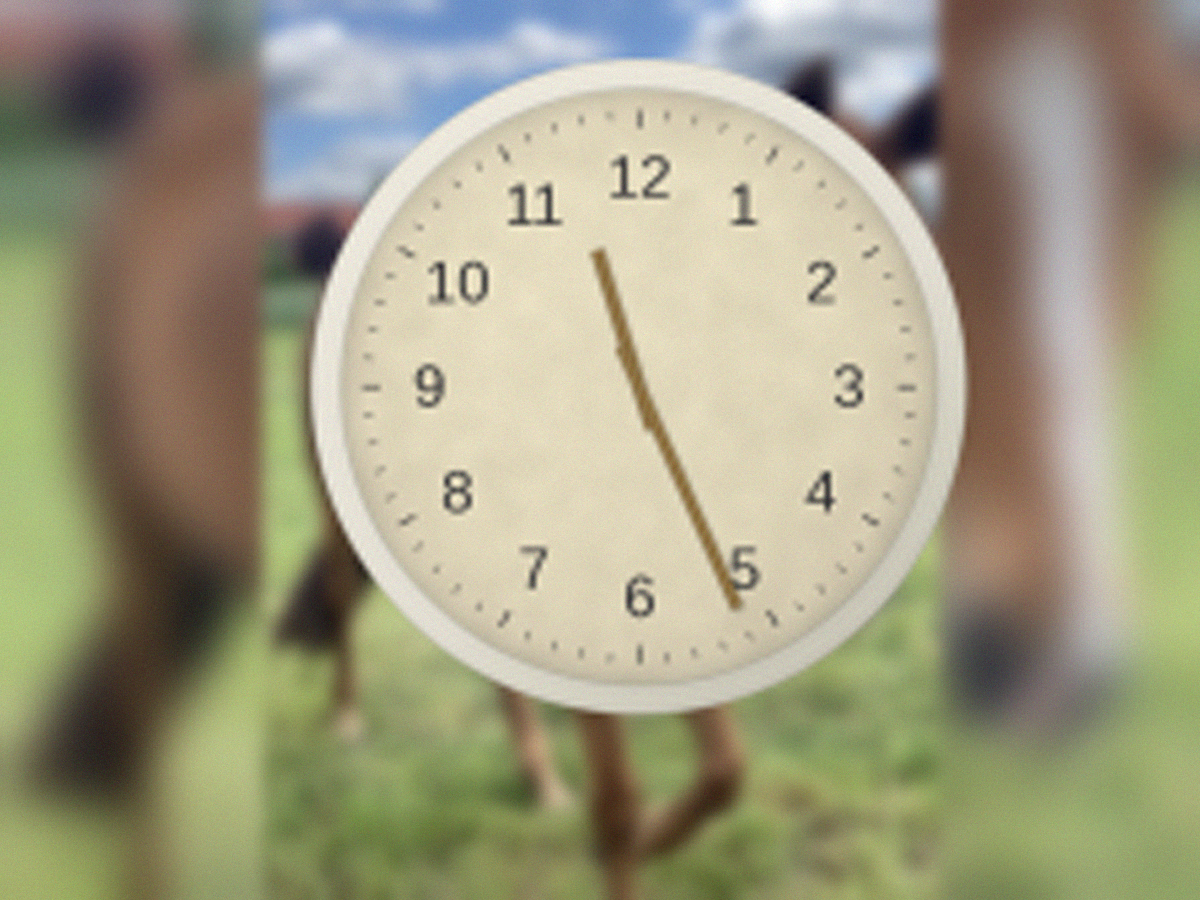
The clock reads **11:26**
